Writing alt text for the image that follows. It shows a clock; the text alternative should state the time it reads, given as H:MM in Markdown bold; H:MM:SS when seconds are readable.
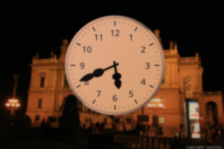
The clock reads **5:41**
